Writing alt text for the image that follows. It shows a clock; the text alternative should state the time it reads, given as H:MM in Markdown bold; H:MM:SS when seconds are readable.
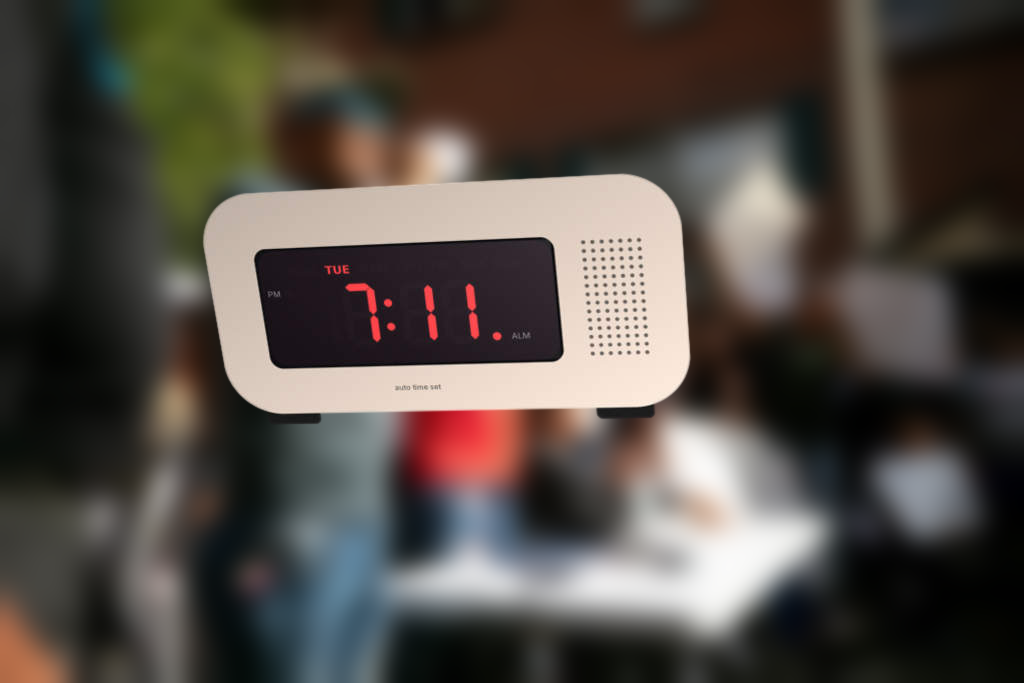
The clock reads **7:11**
